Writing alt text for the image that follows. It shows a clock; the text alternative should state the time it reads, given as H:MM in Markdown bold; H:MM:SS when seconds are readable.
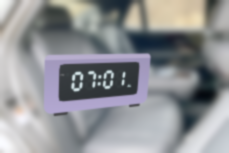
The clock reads **7:01**
